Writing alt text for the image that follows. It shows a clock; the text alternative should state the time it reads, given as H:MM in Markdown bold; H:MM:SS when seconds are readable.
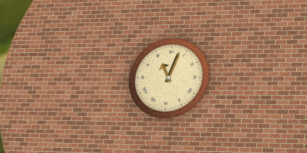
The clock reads **11:03**
